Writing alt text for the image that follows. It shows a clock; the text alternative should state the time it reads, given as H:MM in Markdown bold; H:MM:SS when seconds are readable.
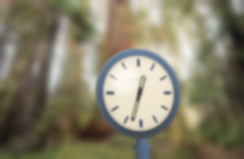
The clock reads **12:33**
